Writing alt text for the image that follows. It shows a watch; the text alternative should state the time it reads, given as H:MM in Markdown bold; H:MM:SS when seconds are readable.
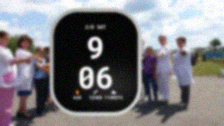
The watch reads **9:06**
